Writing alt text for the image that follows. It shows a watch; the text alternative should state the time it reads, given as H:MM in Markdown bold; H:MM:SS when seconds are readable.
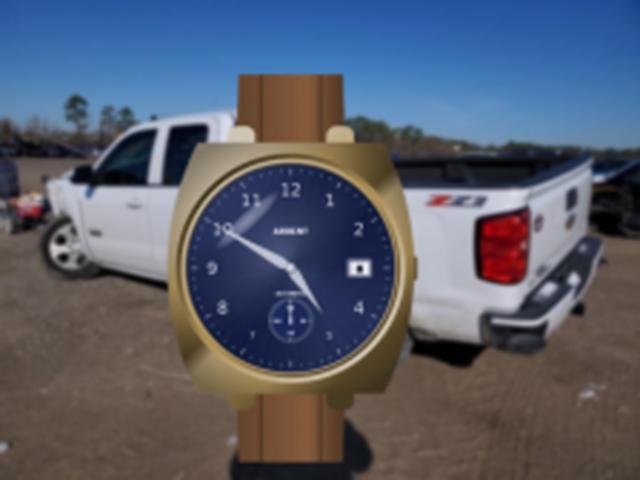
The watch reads **4:50**
